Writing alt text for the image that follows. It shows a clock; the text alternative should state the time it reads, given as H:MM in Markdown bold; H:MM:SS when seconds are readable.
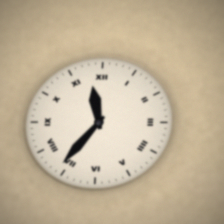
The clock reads **11:36**
